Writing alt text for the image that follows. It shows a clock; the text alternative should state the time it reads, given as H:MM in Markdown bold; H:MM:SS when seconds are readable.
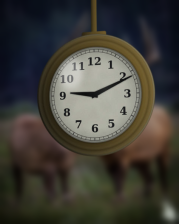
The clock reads **9:11**
